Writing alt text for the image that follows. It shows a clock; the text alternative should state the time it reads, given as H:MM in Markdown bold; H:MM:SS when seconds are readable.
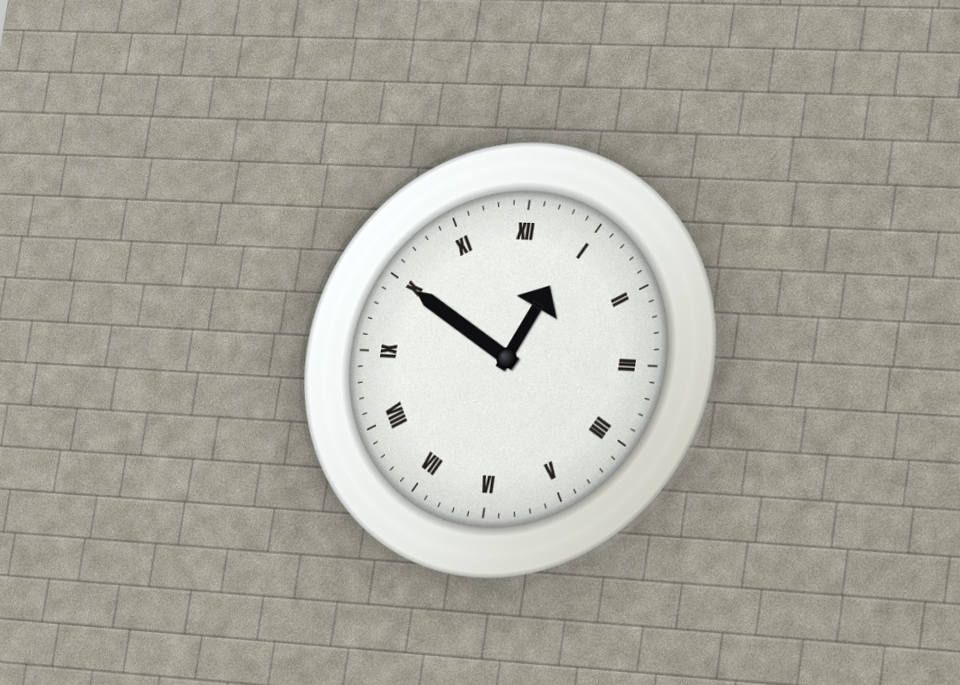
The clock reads **12:50**
